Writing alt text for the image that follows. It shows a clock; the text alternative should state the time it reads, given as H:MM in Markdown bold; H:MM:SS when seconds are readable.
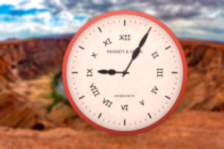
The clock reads **9:05**
